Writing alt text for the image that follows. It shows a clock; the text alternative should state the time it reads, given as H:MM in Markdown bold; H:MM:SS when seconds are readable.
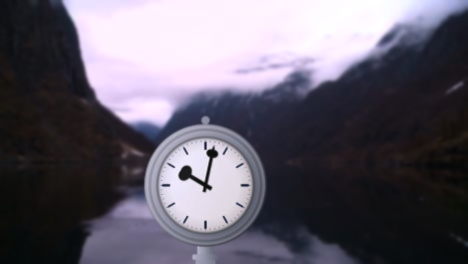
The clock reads **10:02**
